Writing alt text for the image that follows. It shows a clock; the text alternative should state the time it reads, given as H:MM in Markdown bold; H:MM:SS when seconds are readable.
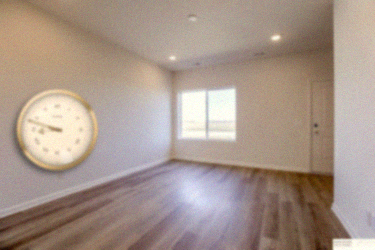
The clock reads **8:48**
